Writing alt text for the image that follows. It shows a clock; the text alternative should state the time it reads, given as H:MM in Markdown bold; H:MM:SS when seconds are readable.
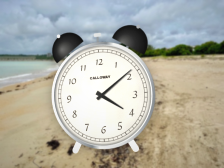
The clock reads **4:09**
